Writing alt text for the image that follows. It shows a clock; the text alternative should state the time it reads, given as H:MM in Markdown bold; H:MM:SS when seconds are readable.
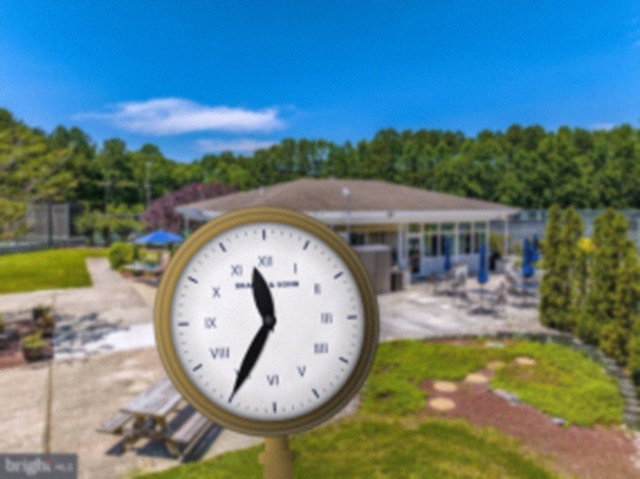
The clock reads **11:35**
